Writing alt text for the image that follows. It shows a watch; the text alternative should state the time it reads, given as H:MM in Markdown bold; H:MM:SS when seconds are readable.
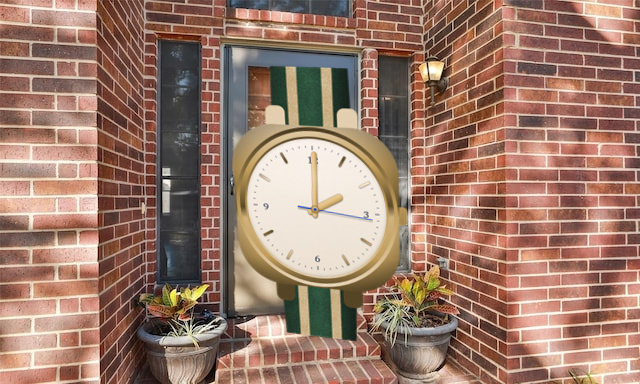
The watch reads **2:00:16**
